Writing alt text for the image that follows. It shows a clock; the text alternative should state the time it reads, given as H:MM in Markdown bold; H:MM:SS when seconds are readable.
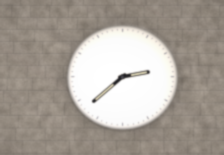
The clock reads **2:38**
